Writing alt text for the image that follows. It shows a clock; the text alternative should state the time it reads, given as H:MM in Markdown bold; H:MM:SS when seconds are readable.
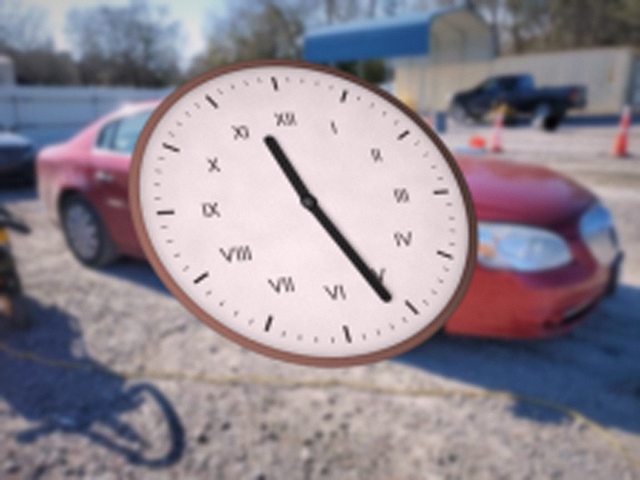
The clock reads **11:26**
